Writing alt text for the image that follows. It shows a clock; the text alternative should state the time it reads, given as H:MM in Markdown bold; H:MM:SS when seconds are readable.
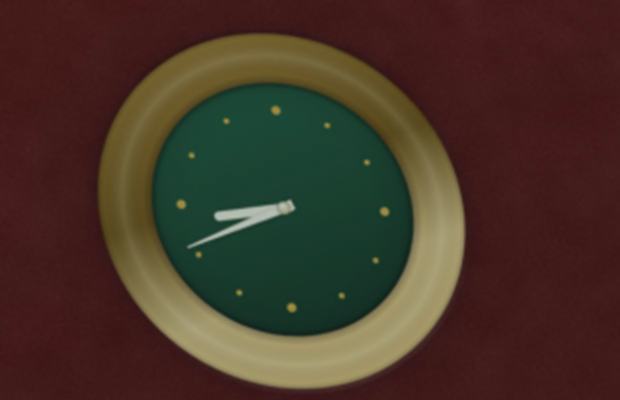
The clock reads **8:41**
